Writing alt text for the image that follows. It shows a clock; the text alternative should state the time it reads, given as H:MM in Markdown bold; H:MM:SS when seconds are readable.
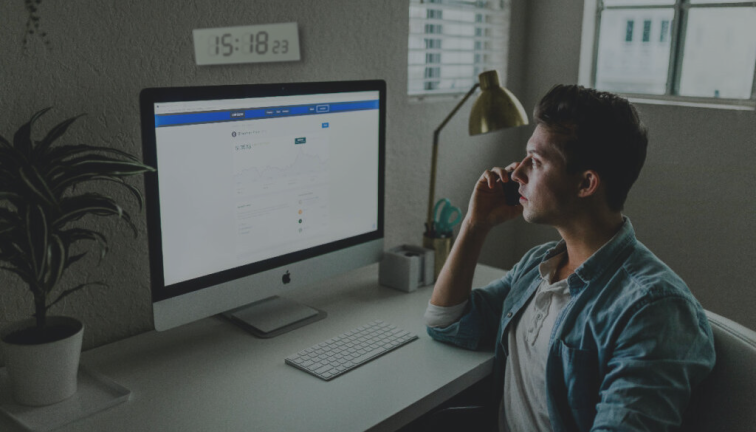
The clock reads **15:18:23**
